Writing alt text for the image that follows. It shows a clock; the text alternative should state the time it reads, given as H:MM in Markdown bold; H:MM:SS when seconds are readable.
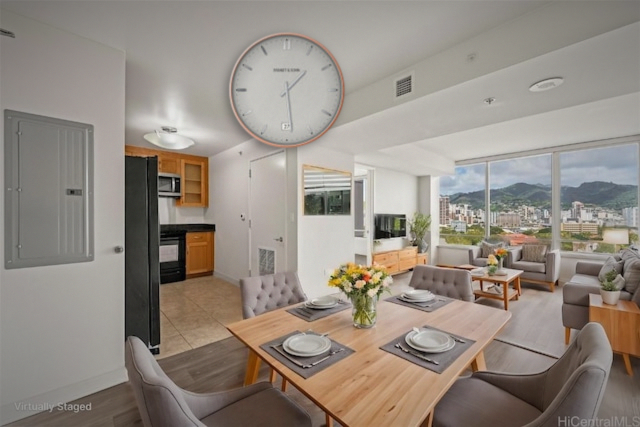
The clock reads **1:29**
